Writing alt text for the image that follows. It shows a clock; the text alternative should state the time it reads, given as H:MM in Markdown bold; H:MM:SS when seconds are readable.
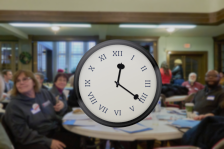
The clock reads **12:21**
